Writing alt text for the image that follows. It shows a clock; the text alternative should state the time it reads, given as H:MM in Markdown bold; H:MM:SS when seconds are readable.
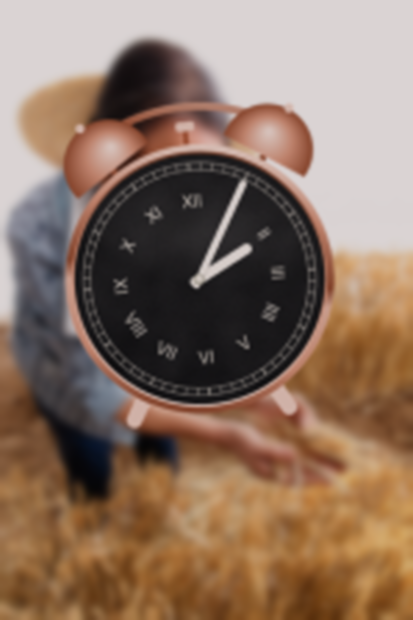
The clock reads **2:05**
